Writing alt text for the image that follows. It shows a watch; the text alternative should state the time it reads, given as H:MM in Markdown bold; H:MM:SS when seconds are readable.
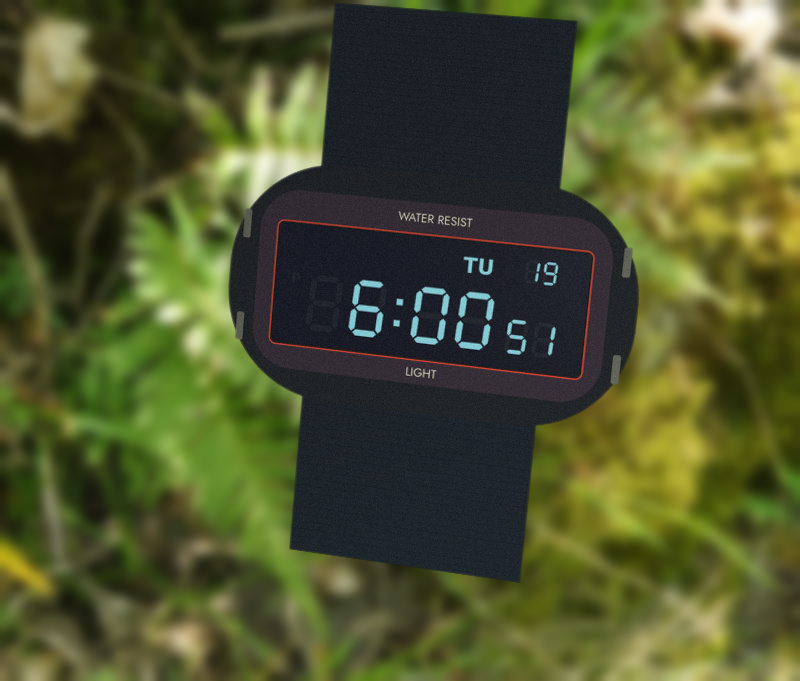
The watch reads **6:00:51**
